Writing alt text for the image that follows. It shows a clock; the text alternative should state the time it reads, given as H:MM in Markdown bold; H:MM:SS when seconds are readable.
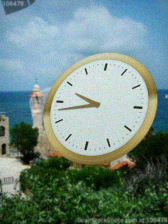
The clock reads **9:43**
